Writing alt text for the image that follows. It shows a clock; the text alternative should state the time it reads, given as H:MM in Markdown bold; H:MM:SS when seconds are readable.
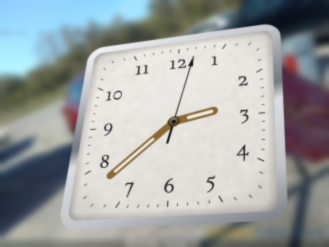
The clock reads **2:38:02**
